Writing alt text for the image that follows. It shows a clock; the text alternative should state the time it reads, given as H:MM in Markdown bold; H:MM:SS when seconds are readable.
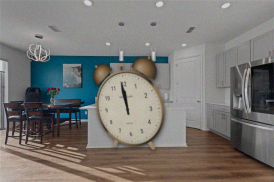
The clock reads **11:59**
